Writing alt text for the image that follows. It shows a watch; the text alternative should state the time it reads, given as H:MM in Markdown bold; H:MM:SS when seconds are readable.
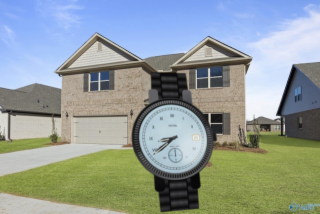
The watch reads **8:39**
